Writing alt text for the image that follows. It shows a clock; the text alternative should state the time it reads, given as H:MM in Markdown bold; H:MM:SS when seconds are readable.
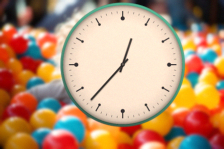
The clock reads **12:37**
